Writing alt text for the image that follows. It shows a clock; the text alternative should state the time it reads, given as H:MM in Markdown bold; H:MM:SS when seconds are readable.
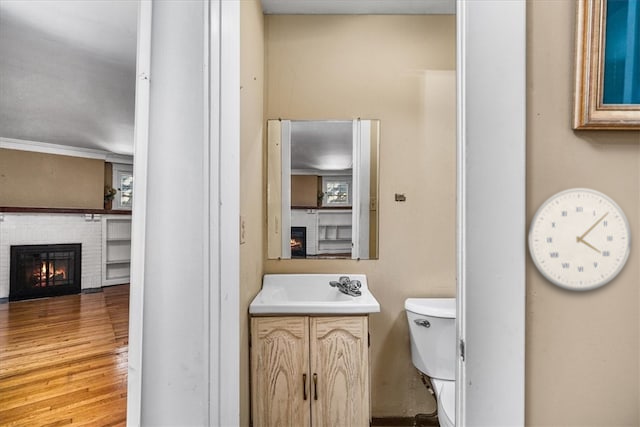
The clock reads **4:08**
